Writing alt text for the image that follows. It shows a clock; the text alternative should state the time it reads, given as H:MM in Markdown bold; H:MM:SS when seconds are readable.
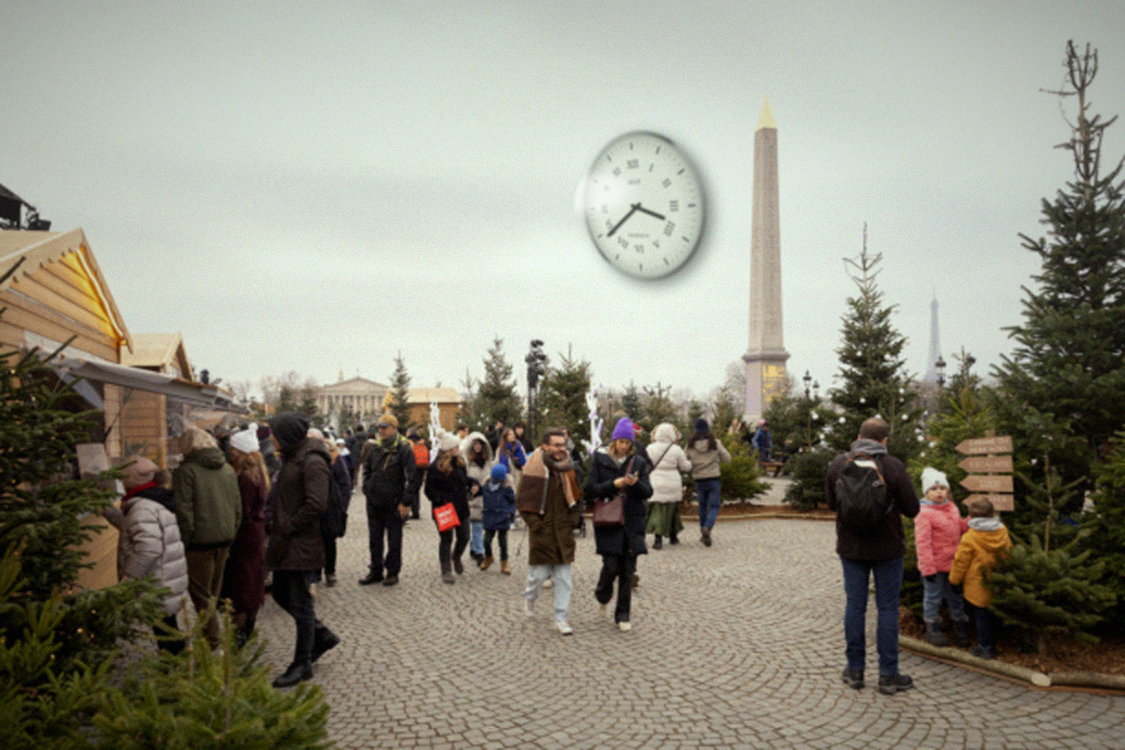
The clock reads **3:39**
